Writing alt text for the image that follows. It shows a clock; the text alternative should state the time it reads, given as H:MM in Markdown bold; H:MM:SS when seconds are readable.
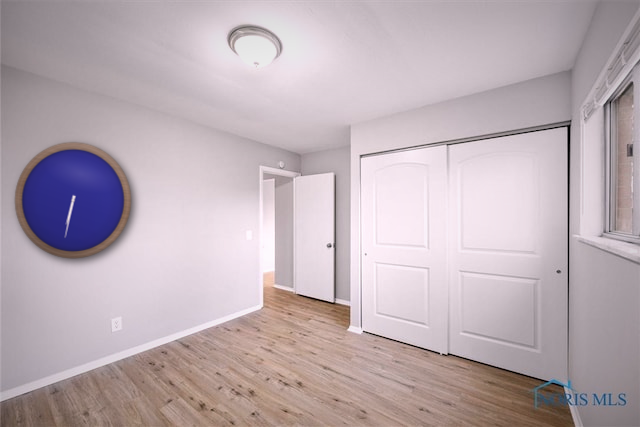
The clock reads **6:32**
